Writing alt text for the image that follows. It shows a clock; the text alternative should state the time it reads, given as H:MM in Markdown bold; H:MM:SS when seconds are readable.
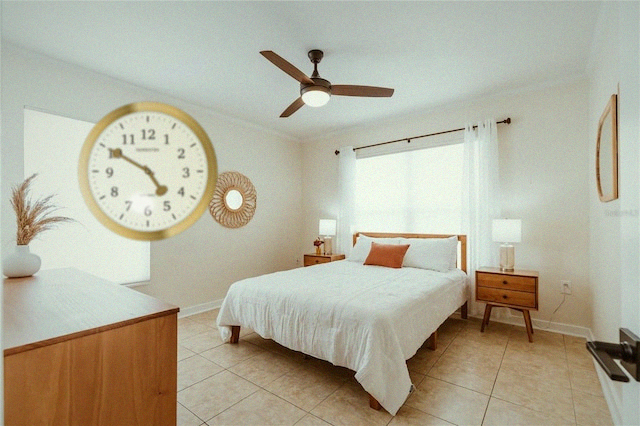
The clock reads **4:50**
